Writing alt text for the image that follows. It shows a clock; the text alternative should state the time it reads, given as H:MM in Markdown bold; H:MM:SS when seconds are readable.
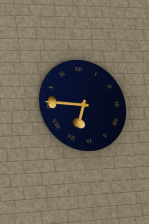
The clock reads **6:46**
